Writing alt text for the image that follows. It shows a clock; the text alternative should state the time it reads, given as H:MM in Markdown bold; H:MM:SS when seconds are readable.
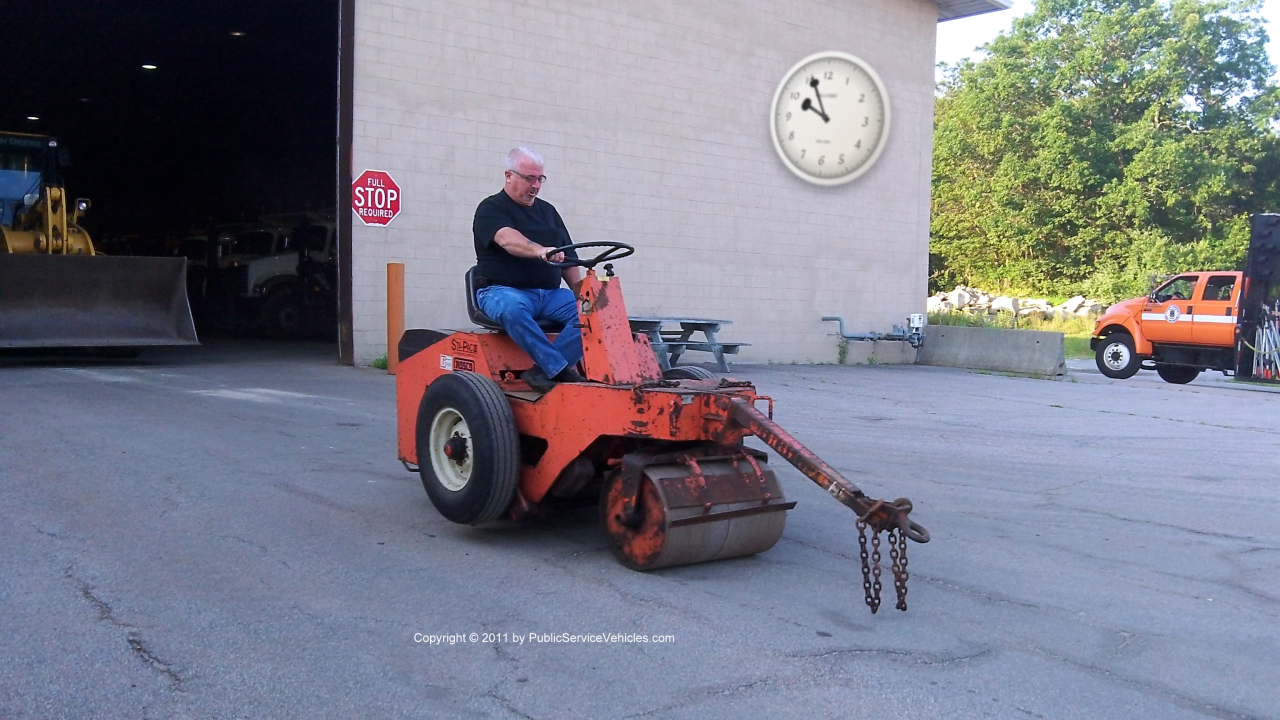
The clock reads **9:56**
